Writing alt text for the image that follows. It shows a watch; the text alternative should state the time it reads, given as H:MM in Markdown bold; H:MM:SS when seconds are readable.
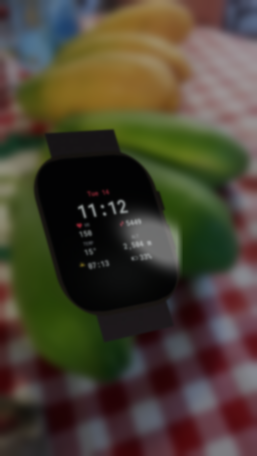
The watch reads **11:12**
